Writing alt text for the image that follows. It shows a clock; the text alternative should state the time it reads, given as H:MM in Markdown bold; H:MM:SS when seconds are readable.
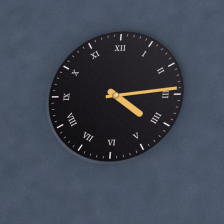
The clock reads **4:14**
